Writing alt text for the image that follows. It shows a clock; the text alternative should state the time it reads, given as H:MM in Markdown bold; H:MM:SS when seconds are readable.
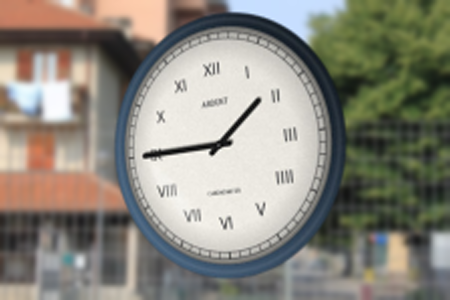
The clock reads **1:45**
